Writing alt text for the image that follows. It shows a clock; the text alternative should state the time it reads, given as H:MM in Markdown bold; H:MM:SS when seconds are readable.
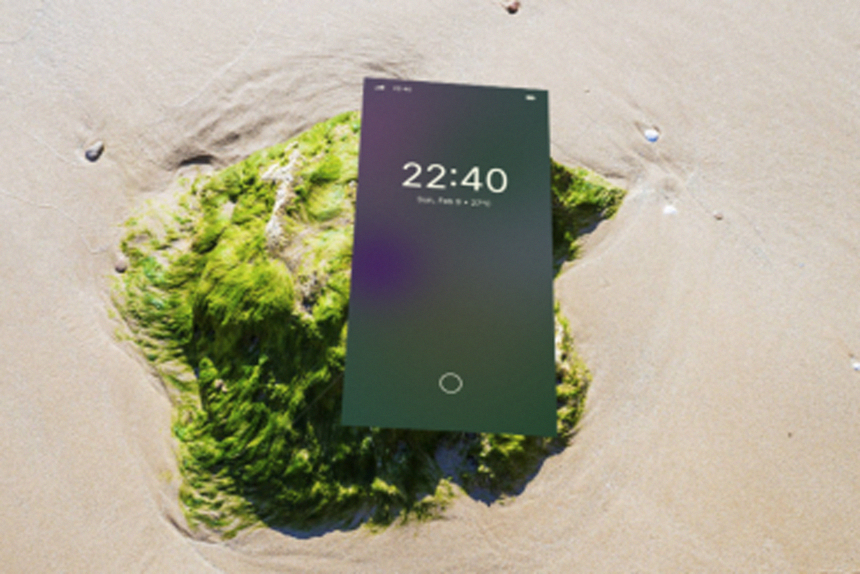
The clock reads **22:40**
